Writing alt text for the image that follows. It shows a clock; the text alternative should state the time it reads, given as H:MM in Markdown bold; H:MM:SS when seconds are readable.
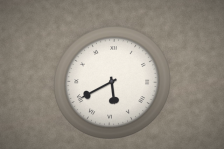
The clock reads **5:40**
